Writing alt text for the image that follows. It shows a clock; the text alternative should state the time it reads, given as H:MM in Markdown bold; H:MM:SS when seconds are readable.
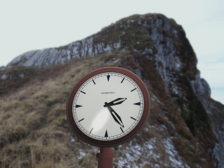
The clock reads **2:24**
